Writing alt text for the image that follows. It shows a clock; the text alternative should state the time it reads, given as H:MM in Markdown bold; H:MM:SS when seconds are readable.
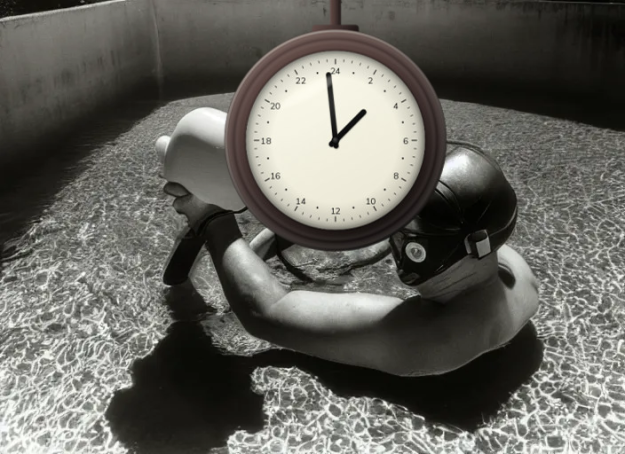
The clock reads **2:59**
